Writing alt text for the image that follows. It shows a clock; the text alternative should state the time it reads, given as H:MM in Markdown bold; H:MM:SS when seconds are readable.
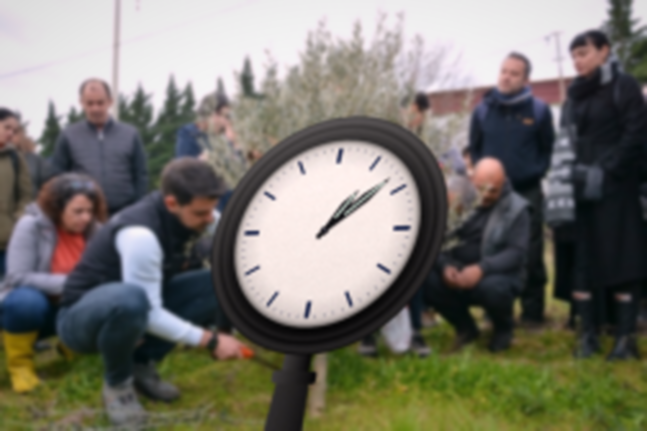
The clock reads **1:08**
